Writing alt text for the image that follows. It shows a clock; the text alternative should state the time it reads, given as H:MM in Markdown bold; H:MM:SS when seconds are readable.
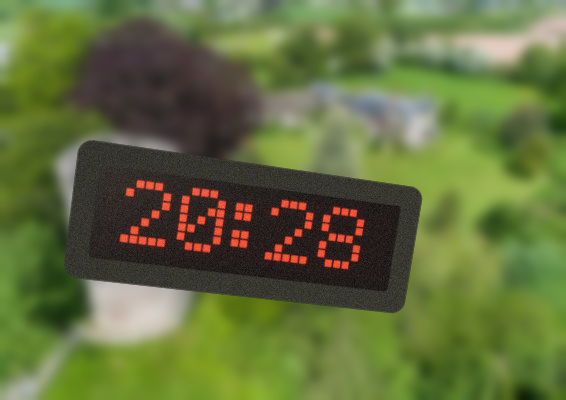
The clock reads **20:28**
